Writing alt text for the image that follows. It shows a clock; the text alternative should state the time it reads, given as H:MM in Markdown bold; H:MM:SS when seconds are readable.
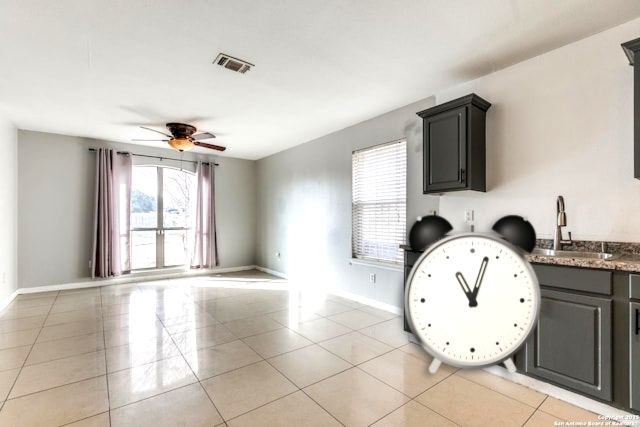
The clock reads **11:03**
